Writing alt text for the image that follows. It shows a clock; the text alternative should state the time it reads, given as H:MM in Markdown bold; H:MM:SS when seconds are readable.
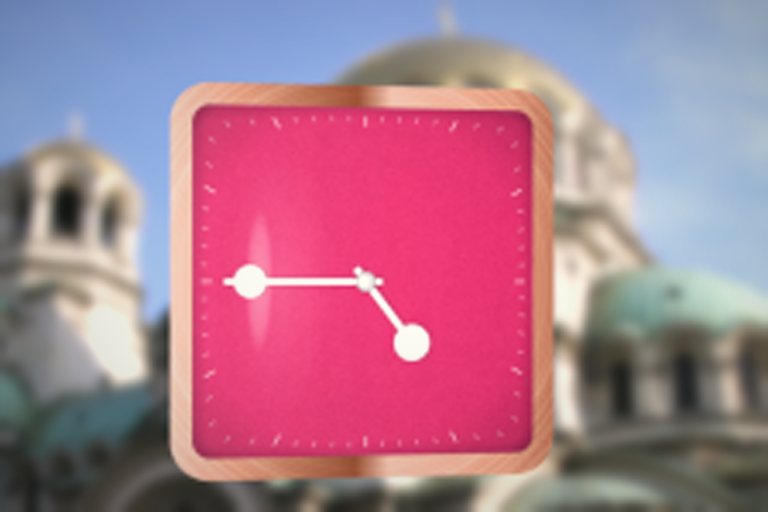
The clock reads **4:45**
